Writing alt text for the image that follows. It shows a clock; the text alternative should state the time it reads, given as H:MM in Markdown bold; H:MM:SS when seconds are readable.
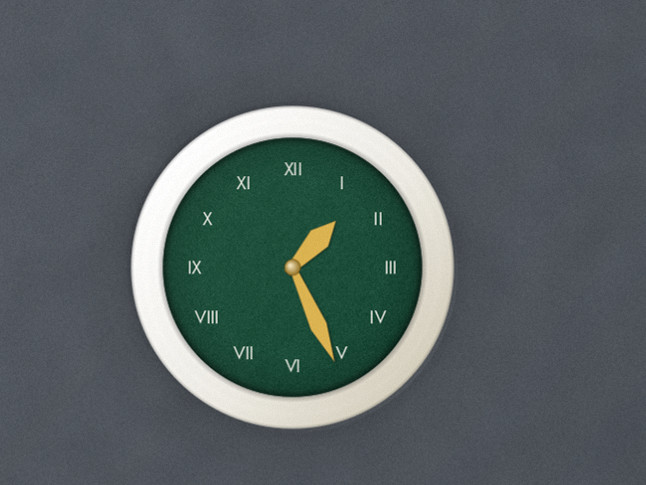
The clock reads **1:26**
